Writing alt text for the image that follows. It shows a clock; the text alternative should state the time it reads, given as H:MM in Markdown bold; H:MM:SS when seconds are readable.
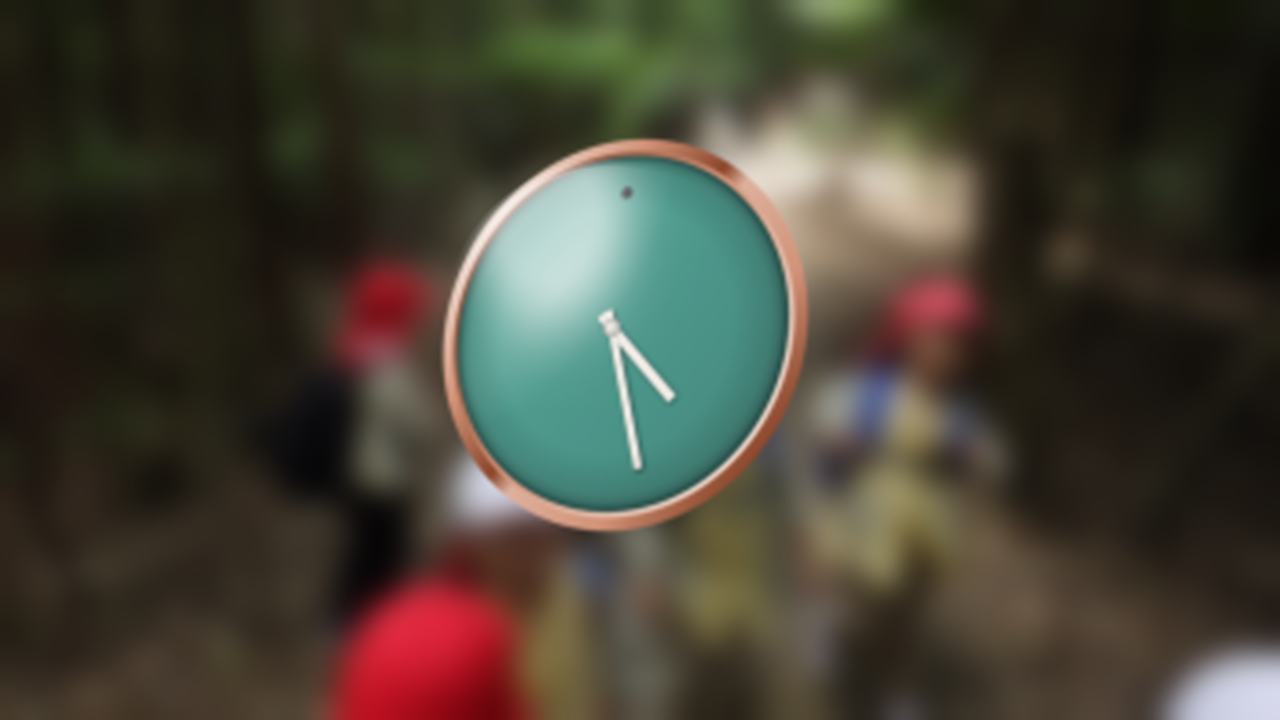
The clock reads **4:27**
